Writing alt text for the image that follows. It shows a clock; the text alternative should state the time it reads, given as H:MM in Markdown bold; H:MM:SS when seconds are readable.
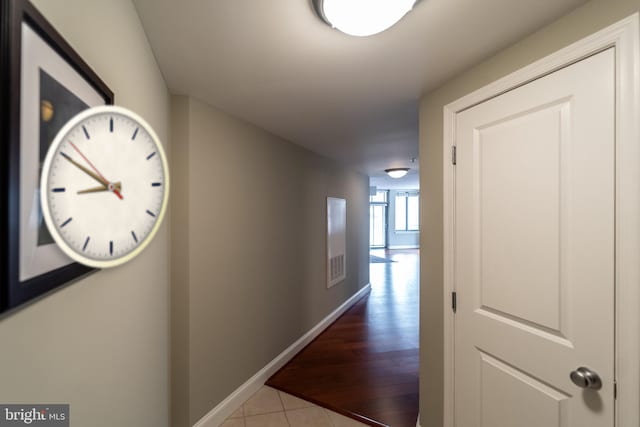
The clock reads **8:49:52**
